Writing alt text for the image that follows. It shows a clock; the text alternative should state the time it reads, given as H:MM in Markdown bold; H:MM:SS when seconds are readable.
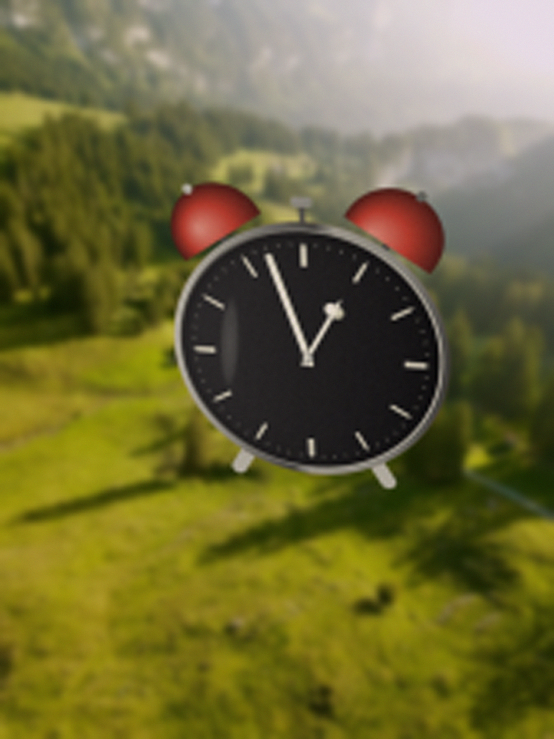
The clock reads **12:57**
